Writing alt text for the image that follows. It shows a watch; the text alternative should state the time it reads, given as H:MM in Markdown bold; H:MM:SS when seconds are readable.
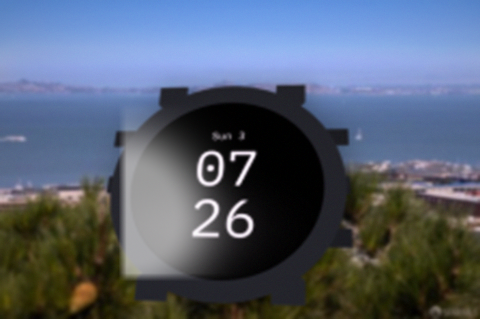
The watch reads **7:26**
